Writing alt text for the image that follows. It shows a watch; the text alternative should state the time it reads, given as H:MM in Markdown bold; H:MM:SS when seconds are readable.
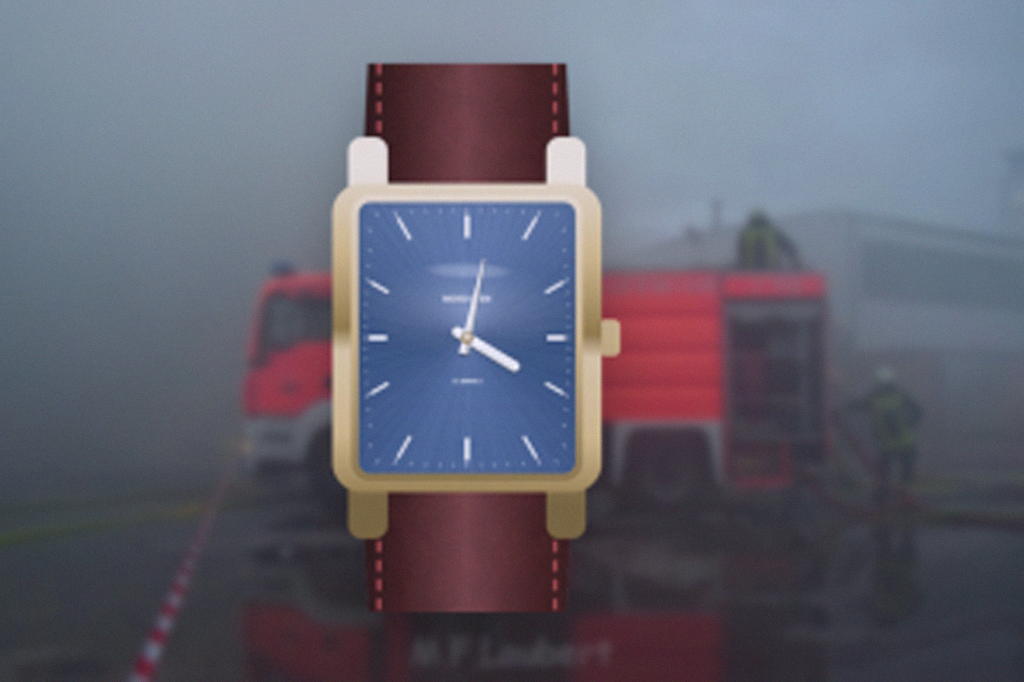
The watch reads **4:02**
